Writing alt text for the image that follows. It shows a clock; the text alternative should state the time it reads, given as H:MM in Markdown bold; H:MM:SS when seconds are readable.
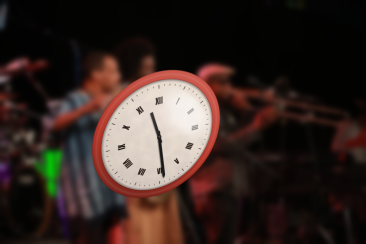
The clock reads **11:29**
